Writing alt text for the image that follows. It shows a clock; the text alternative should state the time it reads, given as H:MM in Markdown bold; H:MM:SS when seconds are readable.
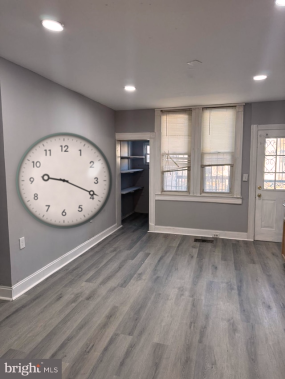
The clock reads **9:19**
